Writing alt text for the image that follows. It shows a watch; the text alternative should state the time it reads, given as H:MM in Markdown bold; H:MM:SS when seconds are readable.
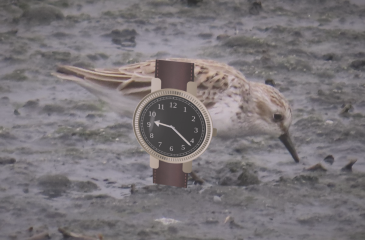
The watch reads **9:22**
